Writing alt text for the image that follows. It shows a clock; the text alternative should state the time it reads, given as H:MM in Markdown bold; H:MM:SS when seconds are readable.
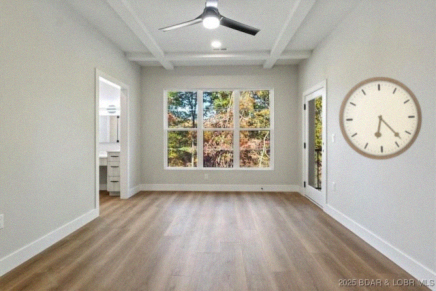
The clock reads **6:23**
